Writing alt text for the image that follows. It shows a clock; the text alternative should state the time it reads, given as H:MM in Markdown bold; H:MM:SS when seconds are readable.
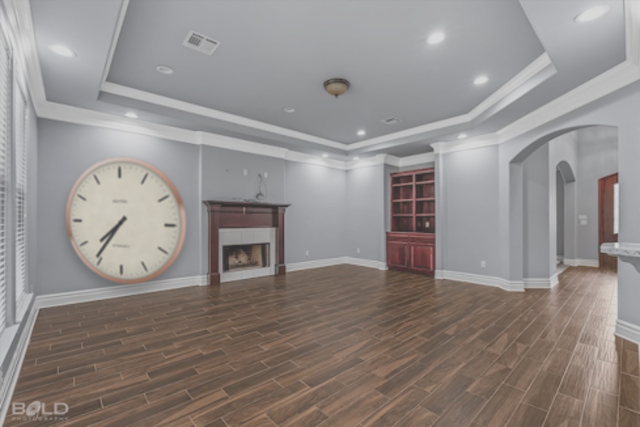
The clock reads **7:36**
